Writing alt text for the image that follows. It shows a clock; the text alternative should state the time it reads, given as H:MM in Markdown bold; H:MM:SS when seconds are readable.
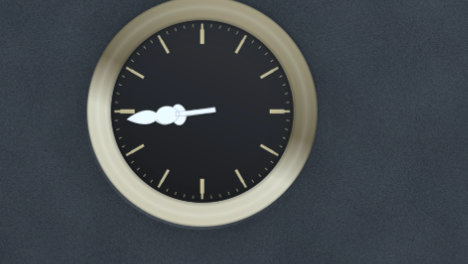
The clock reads **8:44**
